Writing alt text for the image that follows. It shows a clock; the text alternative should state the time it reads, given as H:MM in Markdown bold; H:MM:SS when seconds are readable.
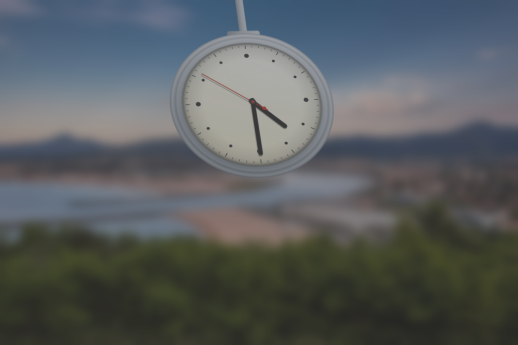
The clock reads **4:29:51**
